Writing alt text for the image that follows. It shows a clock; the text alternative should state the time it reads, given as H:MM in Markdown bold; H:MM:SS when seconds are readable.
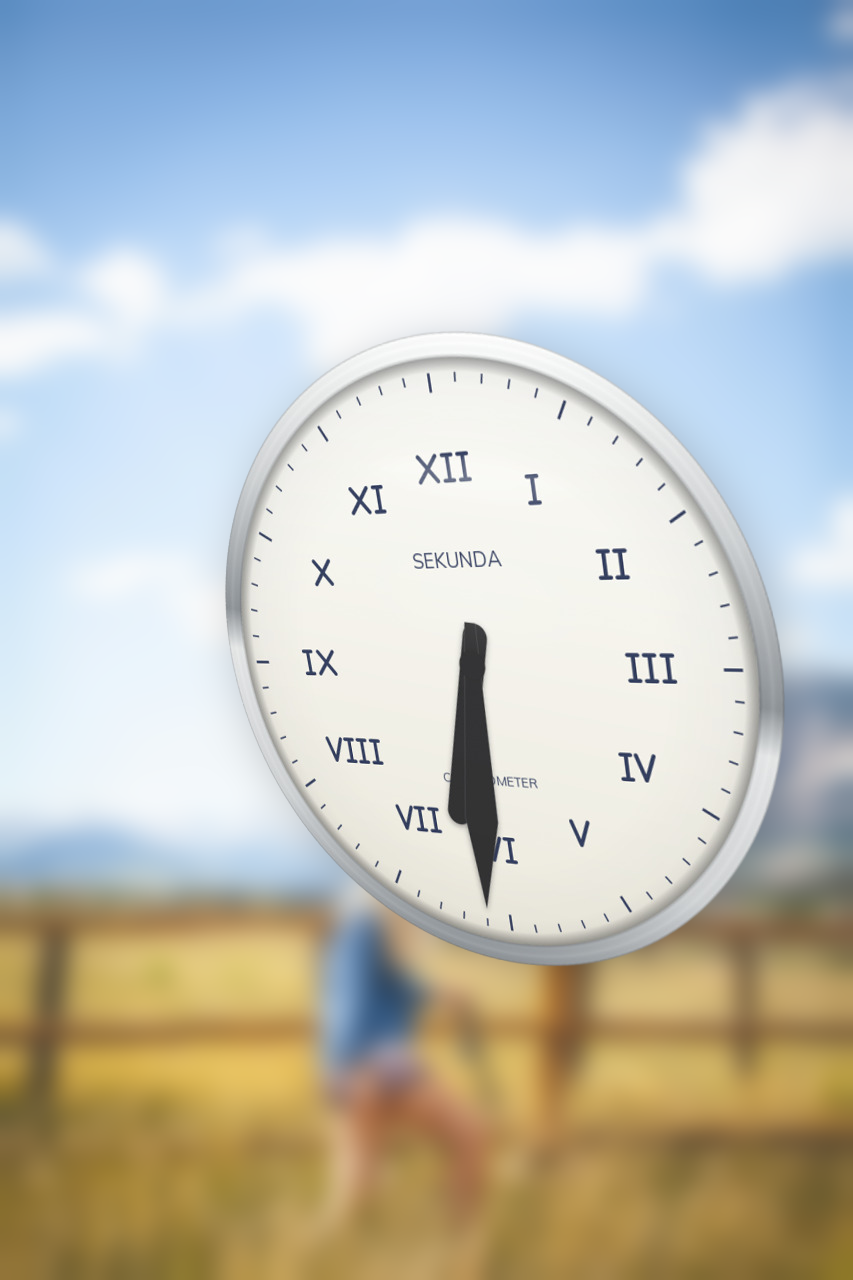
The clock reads **6:31**
